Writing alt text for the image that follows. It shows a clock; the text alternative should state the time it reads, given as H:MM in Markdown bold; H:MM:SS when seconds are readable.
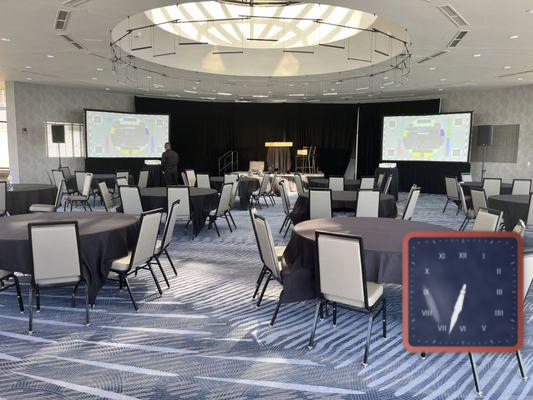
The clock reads **6:33**
